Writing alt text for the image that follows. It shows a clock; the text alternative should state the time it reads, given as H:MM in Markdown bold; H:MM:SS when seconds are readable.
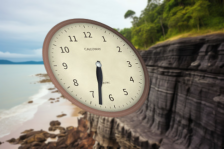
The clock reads **6:33**
